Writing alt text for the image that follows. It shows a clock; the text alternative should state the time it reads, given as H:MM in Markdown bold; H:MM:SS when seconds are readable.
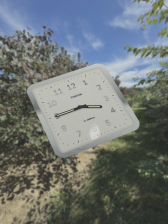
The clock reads **3:45**
